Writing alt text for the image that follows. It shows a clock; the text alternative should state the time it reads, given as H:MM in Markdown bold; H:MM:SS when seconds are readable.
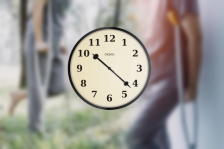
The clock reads **10:22**
